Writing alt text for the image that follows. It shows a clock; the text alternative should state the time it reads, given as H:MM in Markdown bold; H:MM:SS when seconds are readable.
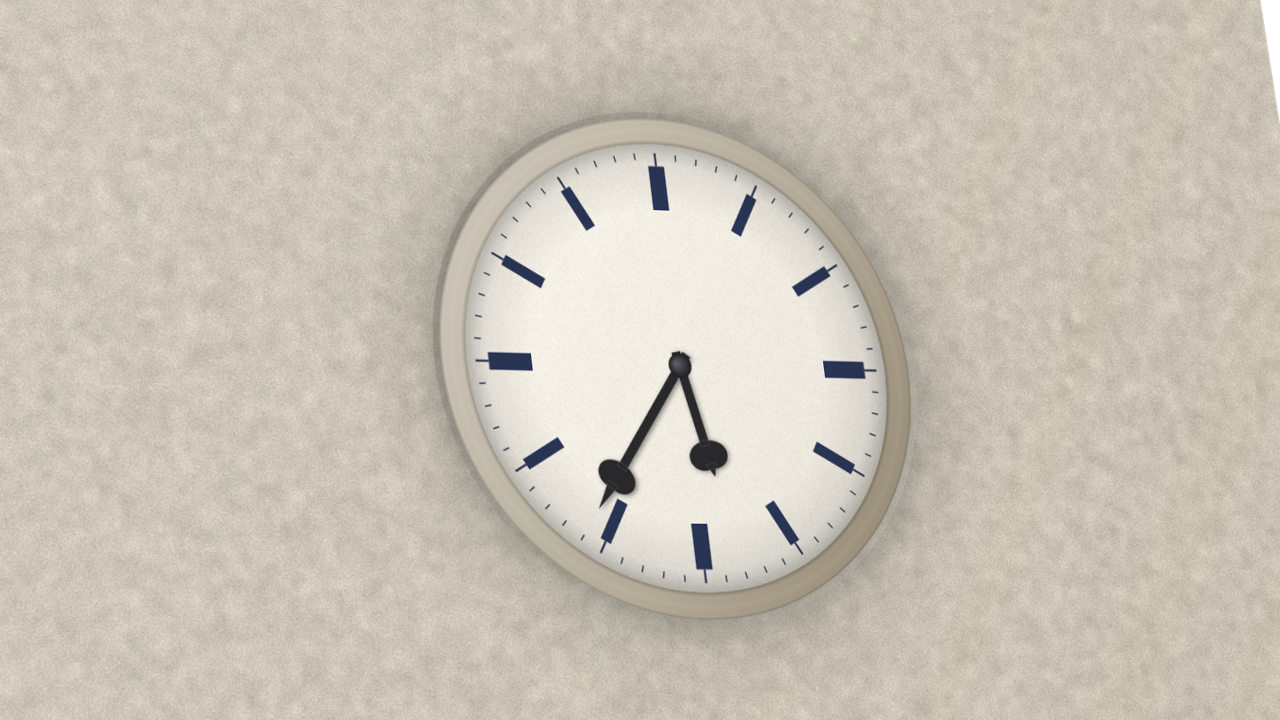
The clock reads **5:36**
